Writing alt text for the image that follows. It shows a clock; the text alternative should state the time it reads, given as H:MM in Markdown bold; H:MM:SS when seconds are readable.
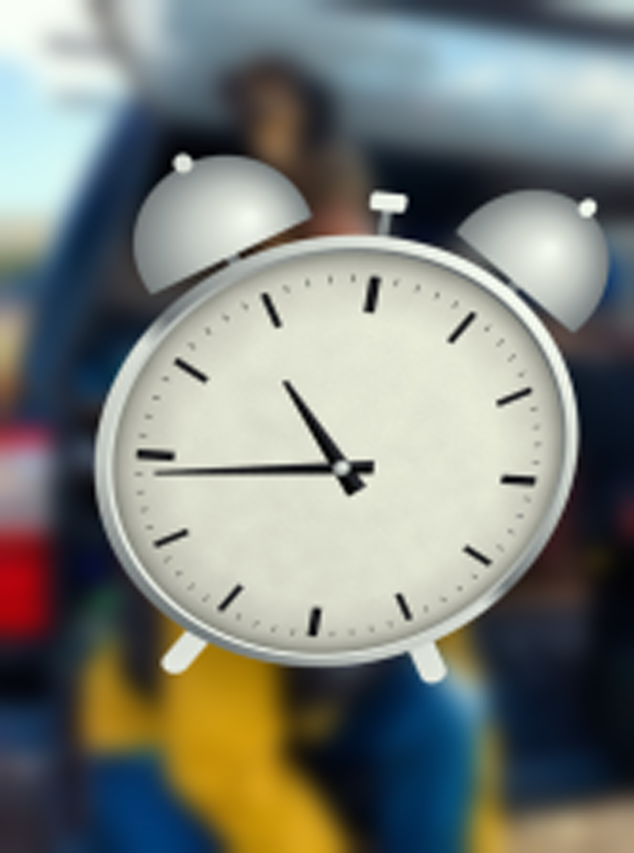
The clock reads **10:44**
